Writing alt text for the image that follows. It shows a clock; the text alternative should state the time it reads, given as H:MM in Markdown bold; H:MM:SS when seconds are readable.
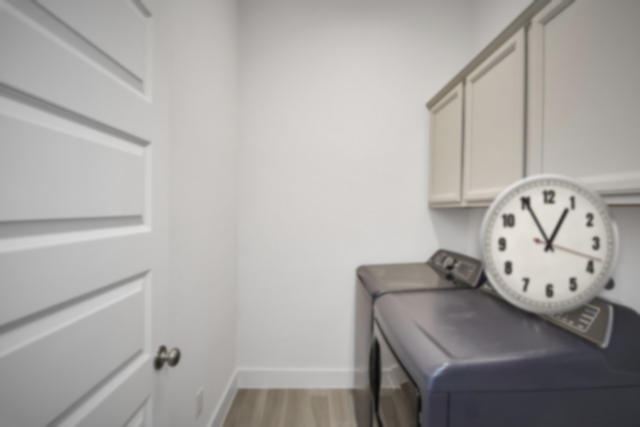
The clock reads **12:55:18**
